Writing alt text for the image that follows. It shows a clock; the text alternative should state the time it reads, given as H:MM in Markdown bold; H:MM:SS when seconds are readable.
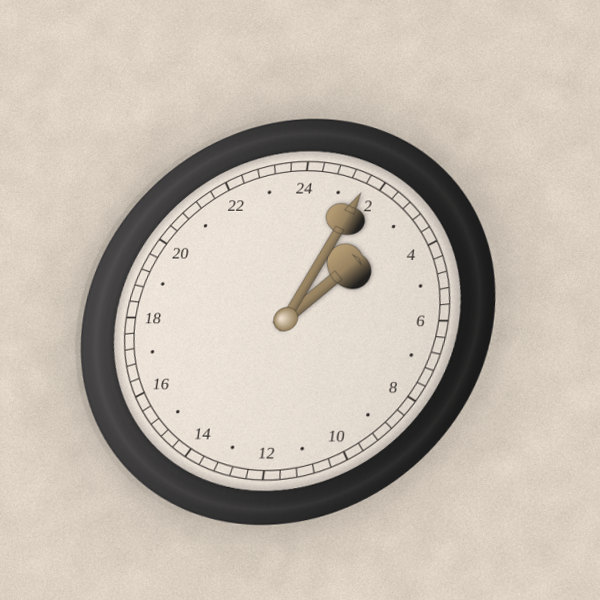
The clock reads **3:04**
